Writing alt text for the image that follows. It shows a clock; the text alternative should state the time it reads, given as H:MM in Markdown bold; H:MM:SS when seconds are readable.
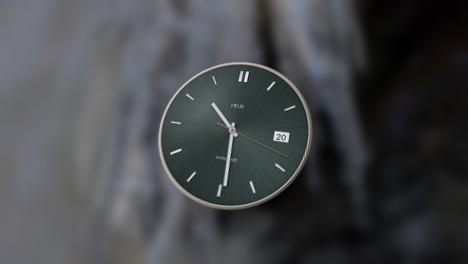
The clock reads **10:29:18**
